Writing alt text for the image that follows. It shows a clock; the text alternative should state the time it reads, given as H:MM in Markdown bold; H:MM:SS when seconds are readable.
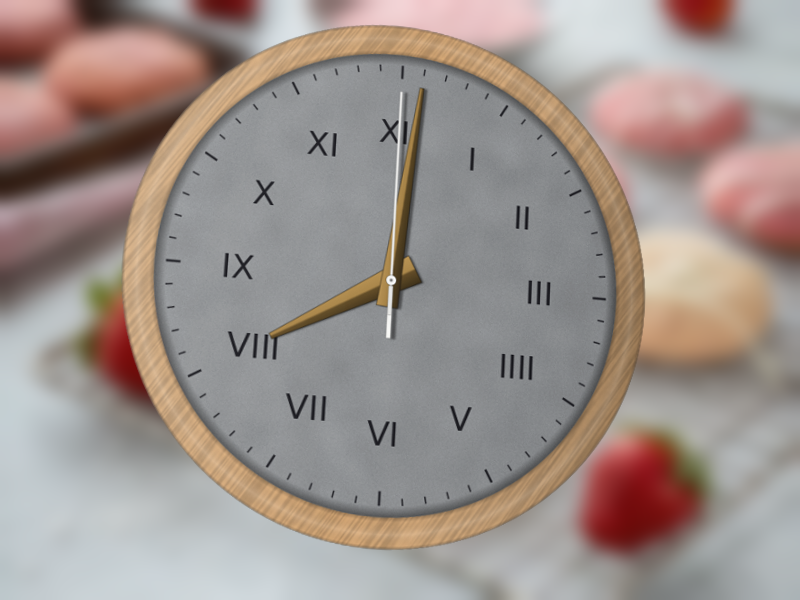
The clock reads **8:01:00**
